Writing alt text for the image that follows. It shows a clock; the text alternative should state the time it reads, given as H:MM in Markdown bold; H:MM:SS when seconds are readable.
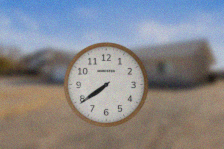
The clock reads **7:39**
